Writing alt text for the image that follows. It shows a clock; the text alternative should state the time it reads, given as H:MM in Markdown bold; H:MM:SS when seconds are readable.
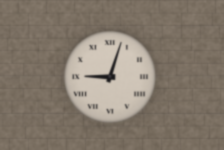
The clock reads **9:03**
